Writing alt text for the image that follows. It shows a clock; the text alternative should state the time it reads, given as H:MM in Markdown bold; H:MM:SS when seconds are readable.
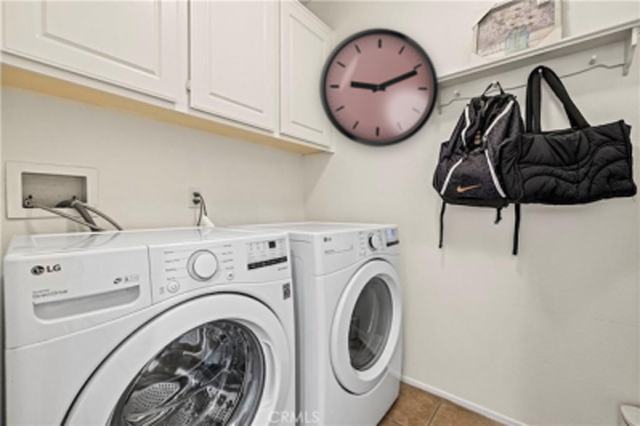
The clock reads **9:11**
